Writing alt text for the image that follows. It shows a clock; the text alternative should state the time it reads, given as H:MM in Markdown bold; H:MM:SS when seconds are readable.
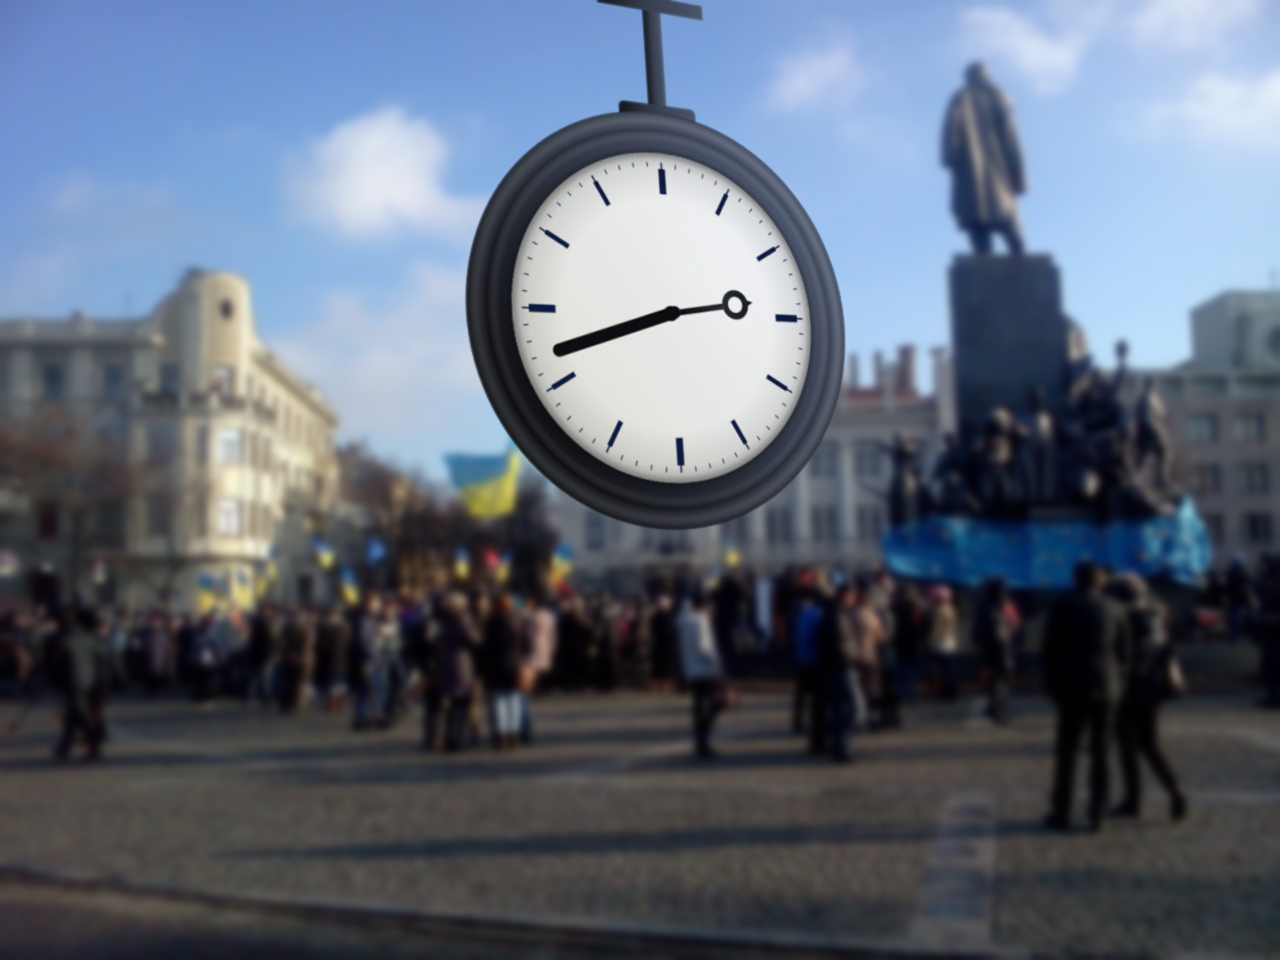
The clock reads **2:42**
